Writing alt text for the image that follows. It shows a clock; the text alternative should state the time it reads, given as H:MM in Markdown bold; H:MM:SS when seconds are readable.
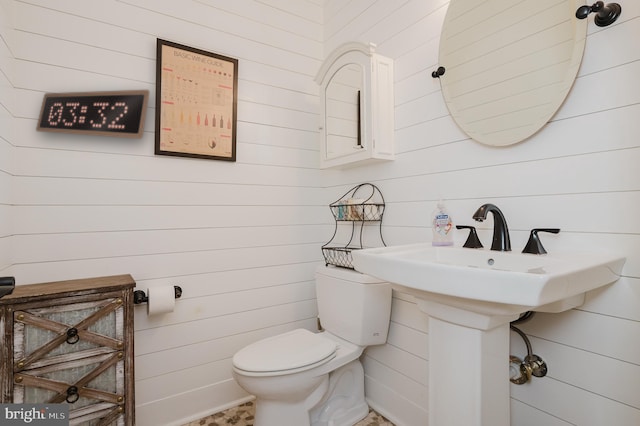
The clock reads **3:32**
